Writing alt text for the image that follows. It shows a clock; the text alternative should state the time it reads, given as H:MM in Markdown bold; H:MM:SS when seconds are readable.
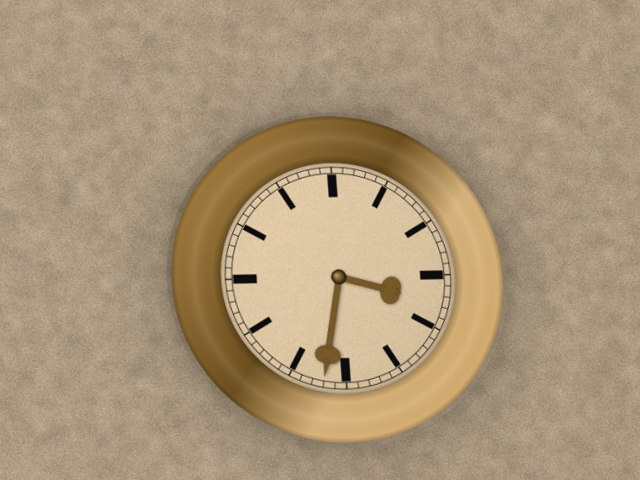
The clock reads **3:32**
